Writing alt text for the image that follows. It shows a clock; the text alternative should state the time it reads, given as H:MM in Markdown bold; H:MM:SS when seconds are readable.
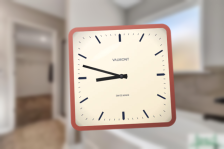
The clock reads **8:48**
